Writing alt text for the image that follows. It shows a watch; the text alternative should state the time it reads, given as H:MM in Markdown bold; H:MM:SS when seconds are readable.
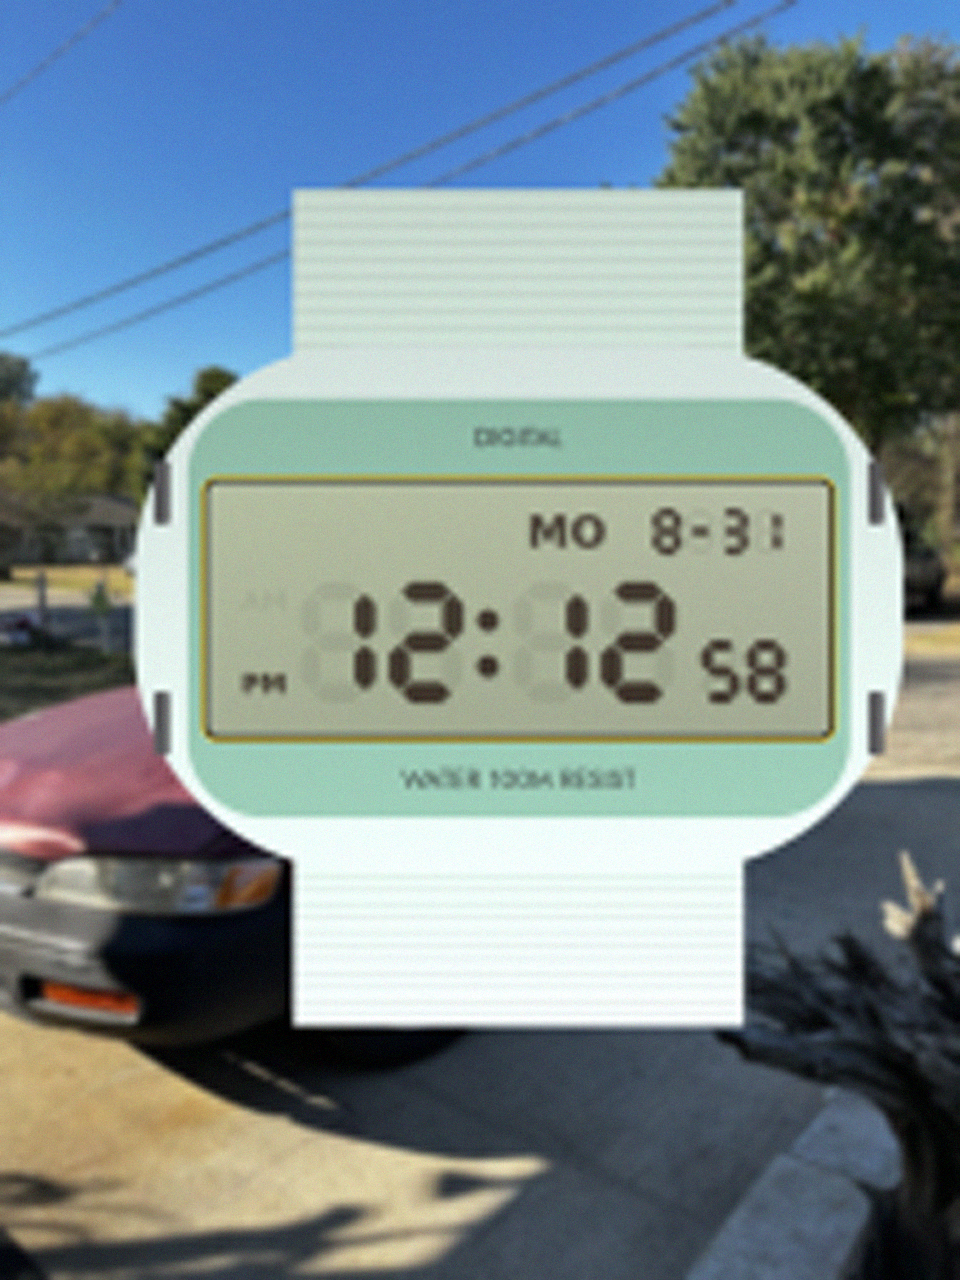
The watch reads **12:12:58**
